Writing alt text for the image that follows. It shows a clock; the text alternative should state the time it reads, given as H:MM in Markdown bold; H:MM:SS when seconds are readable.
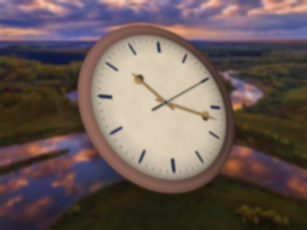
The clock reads **10:17:10**
